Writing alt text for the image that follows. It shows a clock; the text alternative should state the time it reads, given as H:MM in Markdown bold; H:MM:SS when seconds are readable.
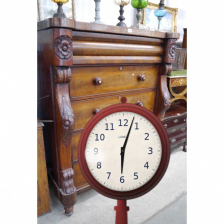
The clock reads **6:03**
